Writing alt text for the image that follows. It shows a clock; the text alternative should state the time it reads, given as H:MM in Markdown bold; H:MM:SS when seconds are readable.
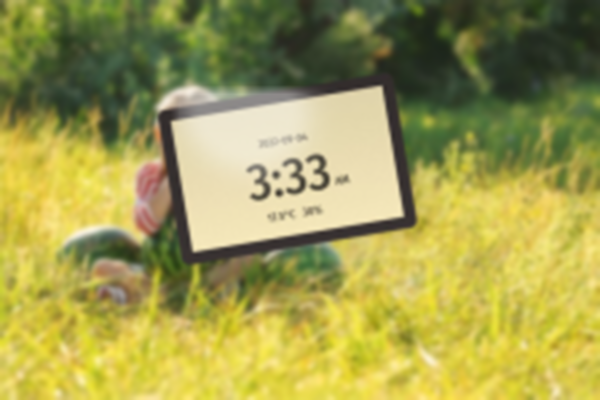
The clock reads **3:33**
